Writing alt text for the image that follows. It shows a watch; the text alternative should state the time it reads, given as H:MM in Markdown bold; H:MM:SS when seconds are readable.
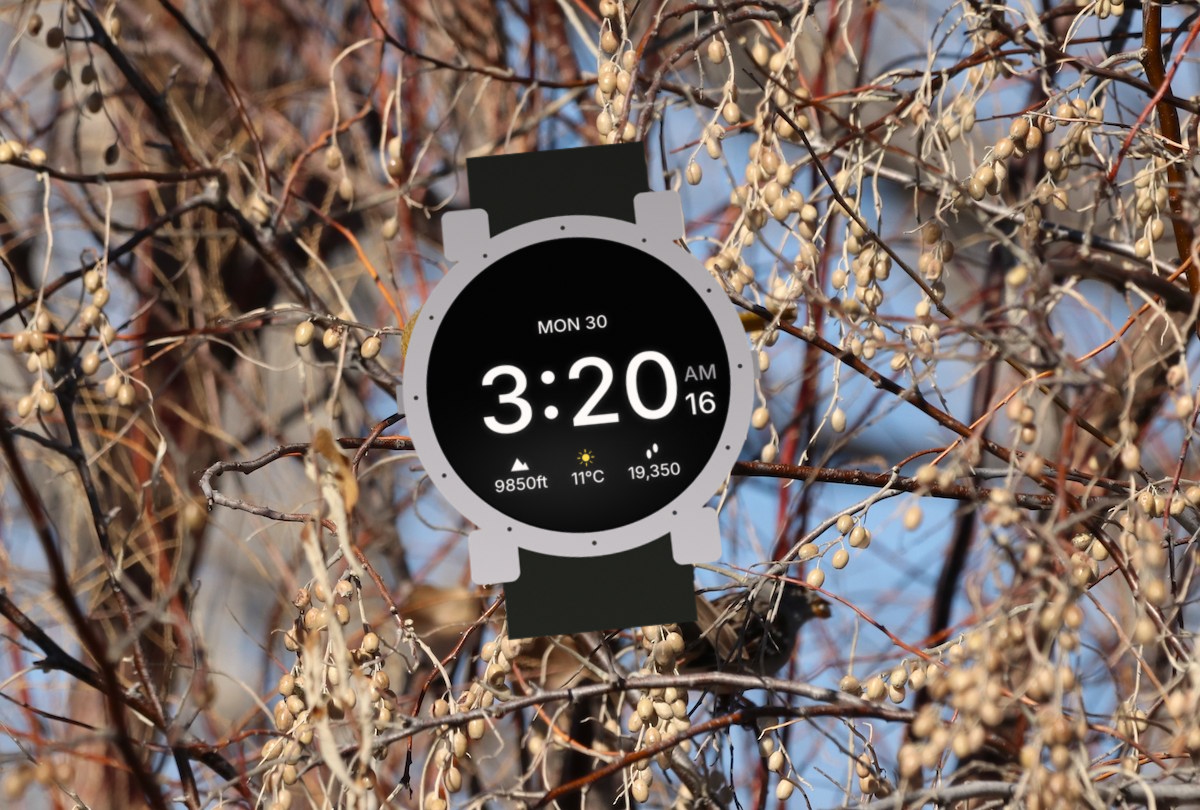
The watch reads **3:20:16**
